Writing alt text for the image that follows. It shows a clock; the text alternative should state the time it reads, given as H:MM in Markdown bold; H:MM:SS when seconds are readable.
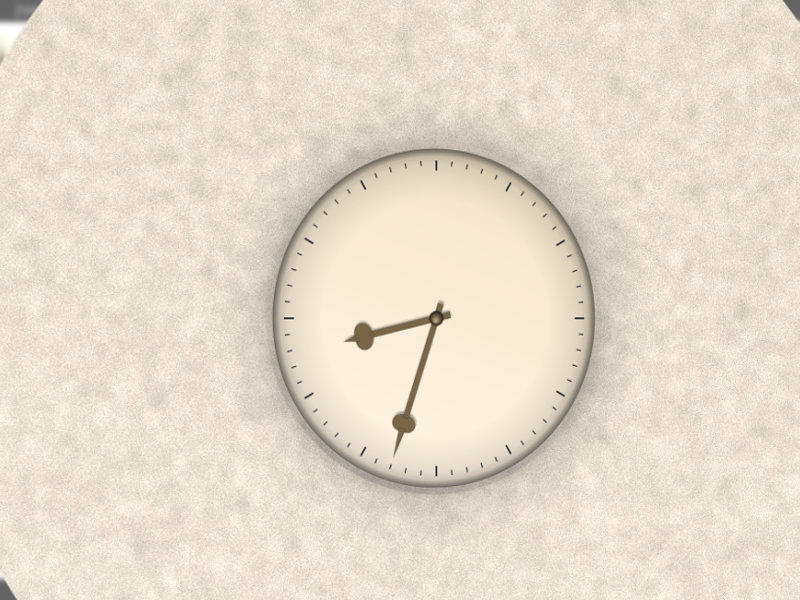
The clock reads **8:33**
